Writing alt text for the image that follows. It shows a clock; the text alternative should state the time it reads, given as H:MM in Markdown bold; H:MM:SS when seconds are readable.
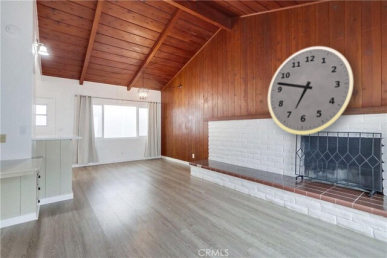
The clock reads **6:47**
